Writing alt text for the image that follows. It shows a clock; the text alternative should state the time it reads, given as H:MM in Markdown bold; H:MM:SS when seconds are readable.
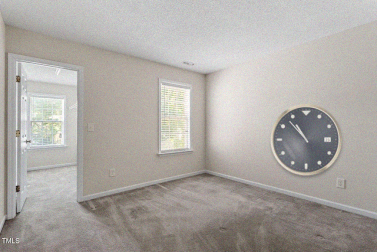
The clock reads **10:53**
